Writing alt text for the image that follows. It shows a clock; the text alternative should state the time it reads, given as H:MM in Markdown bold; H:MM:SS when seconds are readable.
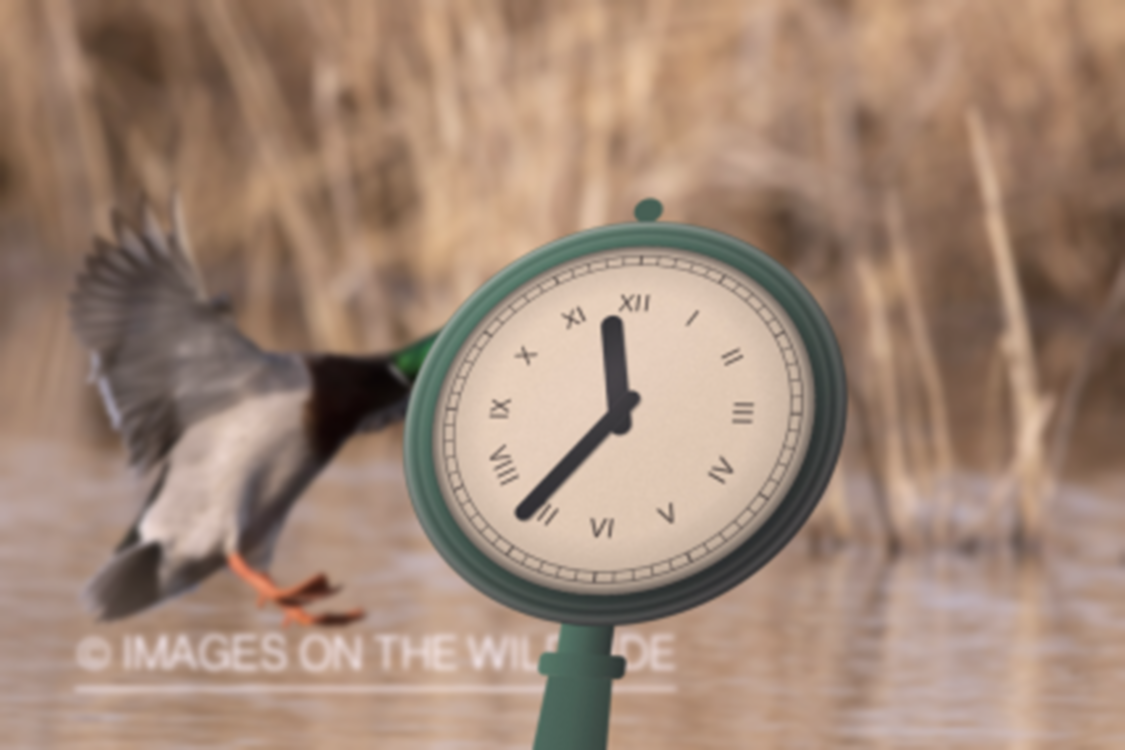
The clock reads **11:36**
